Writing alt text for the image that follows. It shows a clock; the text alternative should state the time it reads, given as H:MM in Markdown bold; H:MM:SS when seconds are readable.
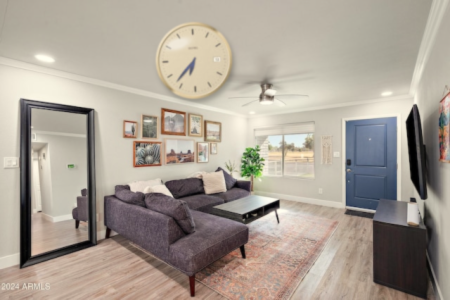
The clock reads **6:37**
